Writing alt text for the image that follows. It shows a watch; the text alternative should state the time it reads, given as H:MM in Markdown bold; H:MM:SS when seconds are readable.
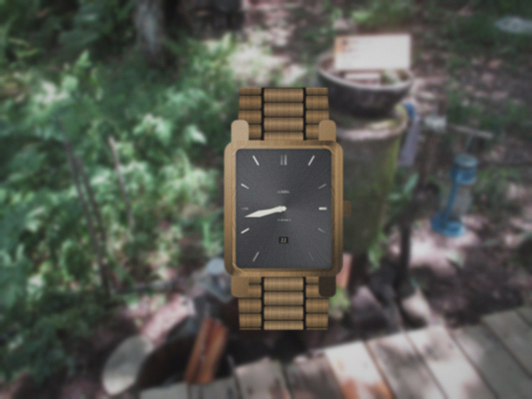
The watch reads **8:43**
